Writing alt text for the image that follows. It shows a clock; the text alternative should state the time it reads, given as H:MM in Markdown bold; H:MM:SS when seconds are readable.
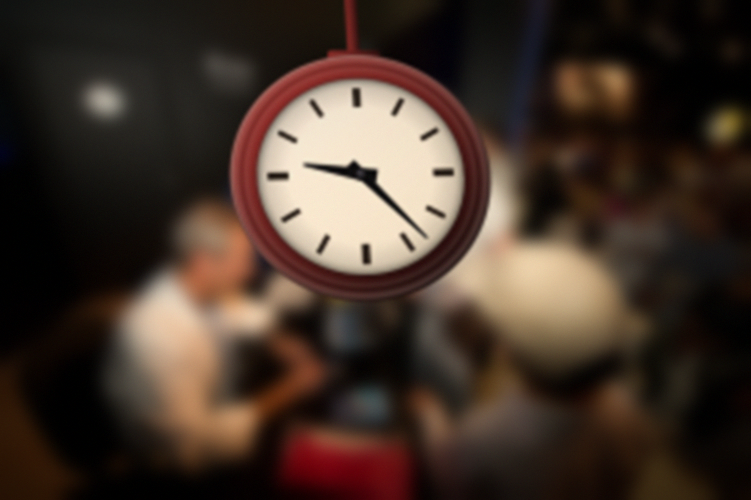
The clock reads **9:23**
